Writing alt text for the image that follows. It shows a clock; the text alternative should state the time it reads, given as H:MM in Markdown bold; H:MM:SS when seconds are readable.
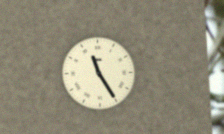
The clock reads **11:25**
